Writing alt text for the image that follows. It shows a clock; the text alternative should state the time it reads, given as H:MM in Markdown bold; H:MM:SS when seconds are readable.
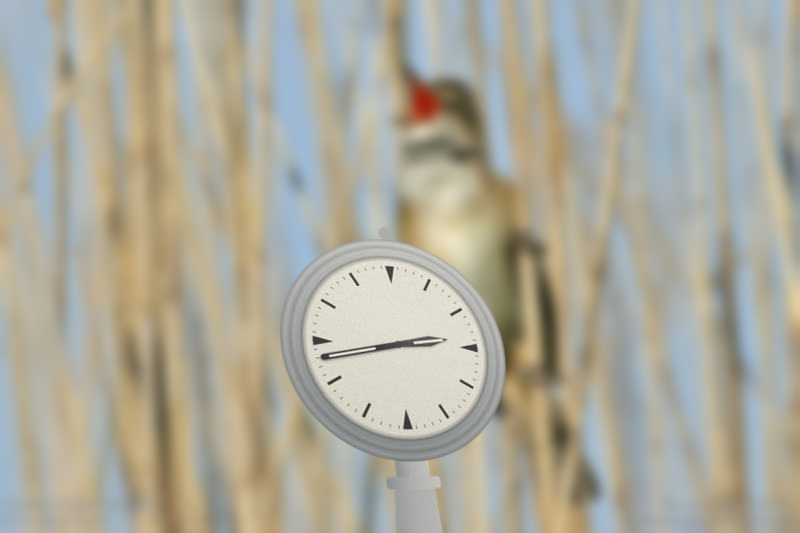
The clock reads **2:43**
